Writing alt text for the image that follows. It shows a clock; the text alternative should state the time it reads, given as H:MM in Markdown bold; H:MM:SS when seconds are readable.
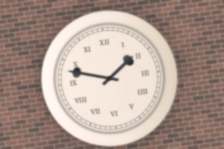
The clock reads **1:48**
